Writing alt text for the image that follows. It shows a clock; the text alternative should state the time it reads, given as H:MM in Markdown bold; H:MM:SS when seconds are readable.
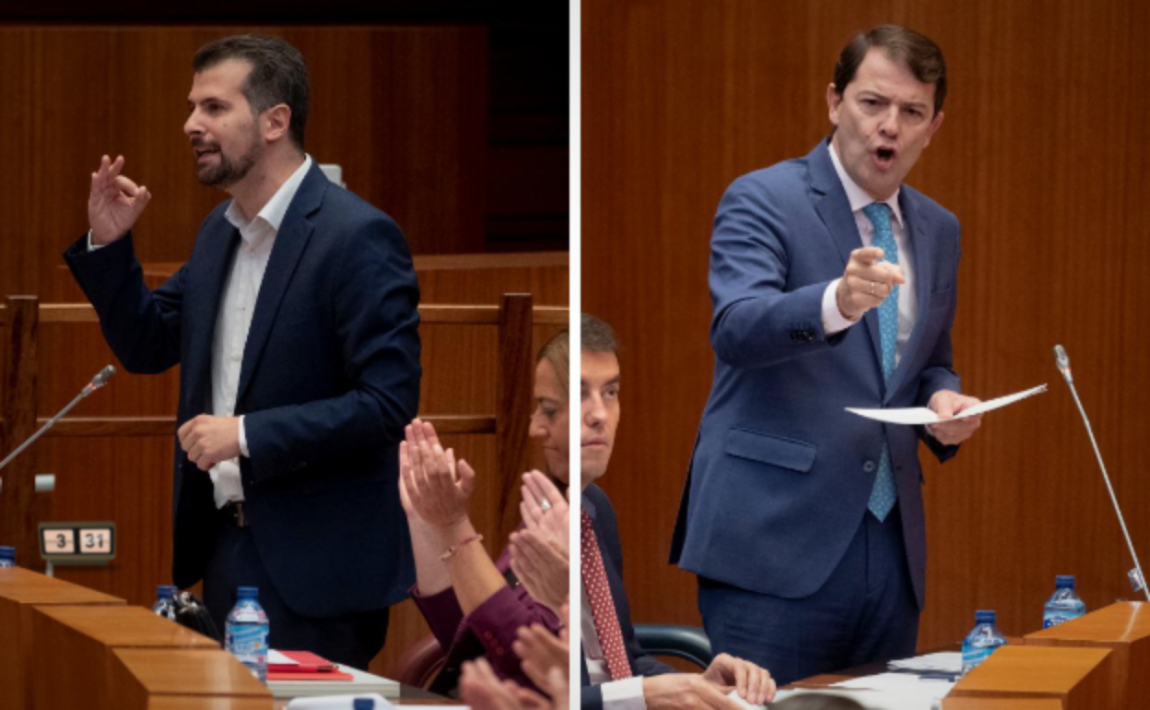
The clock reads **3:31**
